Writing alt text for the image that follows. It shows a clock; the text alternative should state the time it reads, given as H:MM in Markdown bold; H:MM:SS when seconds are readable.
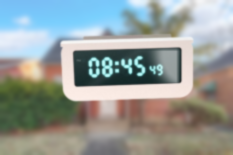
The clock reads **8:45:49**
